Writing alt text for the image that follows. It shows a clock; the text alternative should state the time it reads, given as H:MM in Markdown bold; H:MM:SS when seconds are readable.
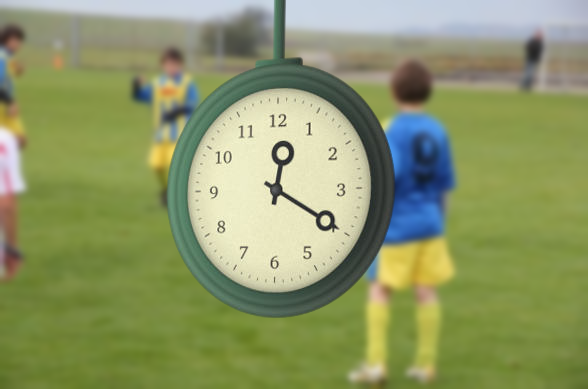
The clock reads **12:20**
